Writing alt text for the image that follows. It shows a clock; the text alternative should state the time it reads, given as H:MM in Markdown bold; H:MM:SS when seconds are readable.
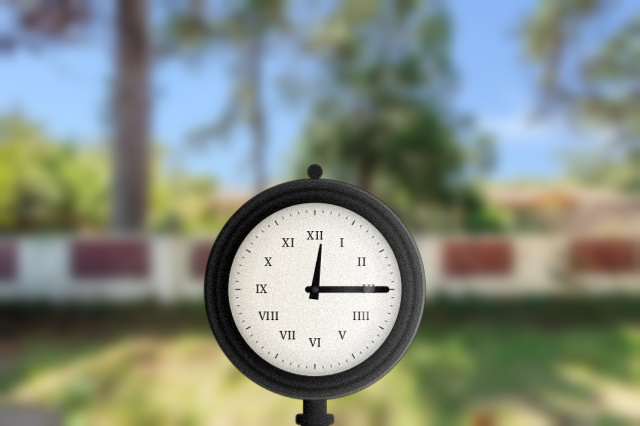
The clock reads **12:15**
